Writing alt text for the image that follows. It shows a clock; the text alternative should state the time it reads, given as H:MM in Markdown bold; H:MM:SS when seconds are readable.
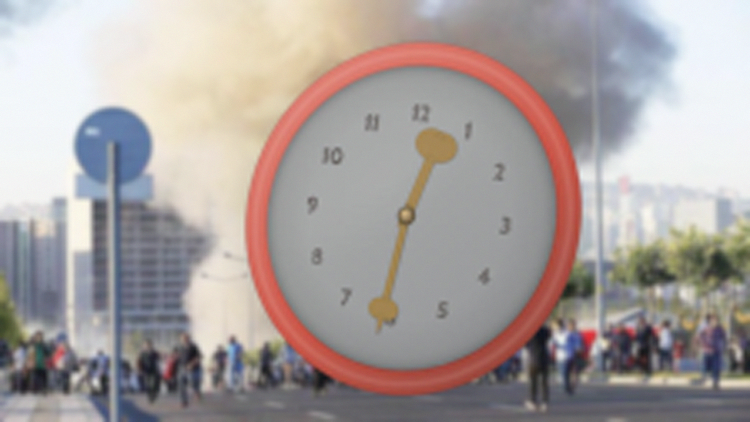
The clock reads **12:31**
